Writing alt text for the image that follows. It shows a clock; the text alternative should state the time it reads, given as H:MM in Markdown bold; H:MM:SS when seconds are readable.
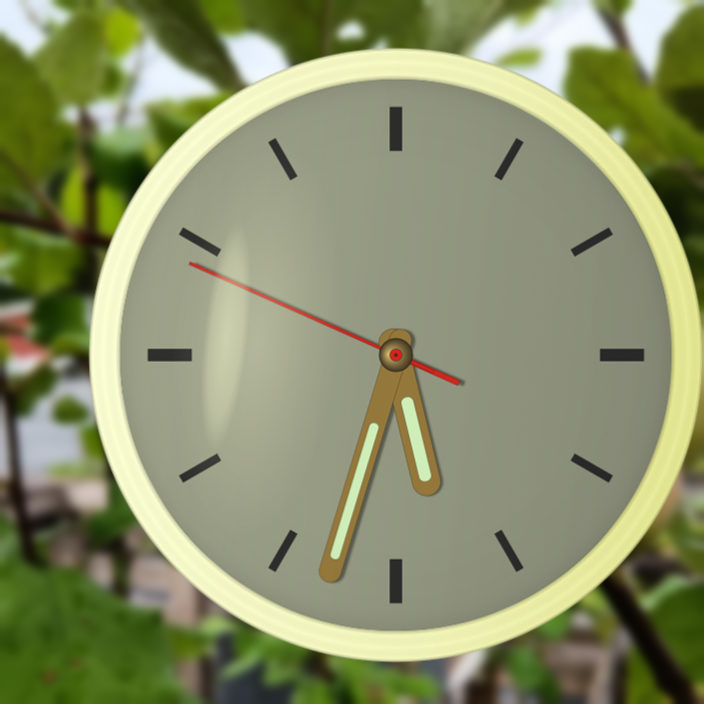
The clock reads **5:32:49**
